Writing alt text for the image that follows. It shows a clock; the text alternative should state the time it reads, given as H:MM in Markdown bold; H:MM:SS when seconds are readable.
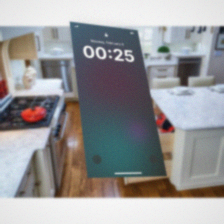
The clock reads **0:25**
